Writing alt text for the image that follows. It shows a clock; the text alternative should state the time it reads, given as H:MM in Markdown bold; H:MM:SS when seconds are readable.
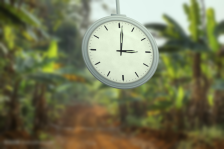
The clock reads **3:01**
